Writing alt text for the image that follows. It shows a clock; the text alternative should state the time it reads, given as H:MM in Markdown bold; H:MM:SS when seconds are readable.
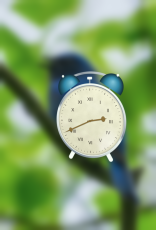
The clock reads **2:41**
